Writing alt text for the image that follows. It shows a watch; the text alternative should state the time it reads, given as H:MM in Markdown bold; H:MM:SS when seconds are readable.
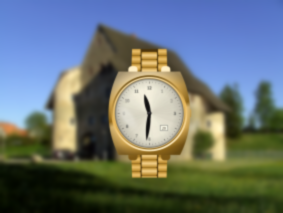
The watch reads **11:31**
